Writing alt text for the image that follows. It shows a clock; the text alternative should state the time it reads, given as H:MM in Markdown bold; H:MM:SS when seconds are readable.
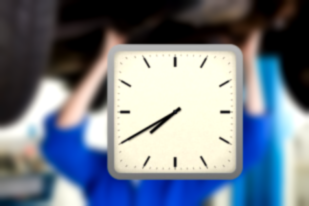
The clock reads **7:40**
